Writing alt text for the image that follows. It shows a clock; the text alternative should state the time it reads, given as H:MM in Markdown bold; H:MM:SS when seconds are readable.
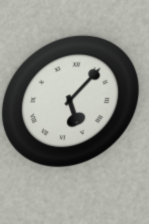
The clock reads **5:06**
